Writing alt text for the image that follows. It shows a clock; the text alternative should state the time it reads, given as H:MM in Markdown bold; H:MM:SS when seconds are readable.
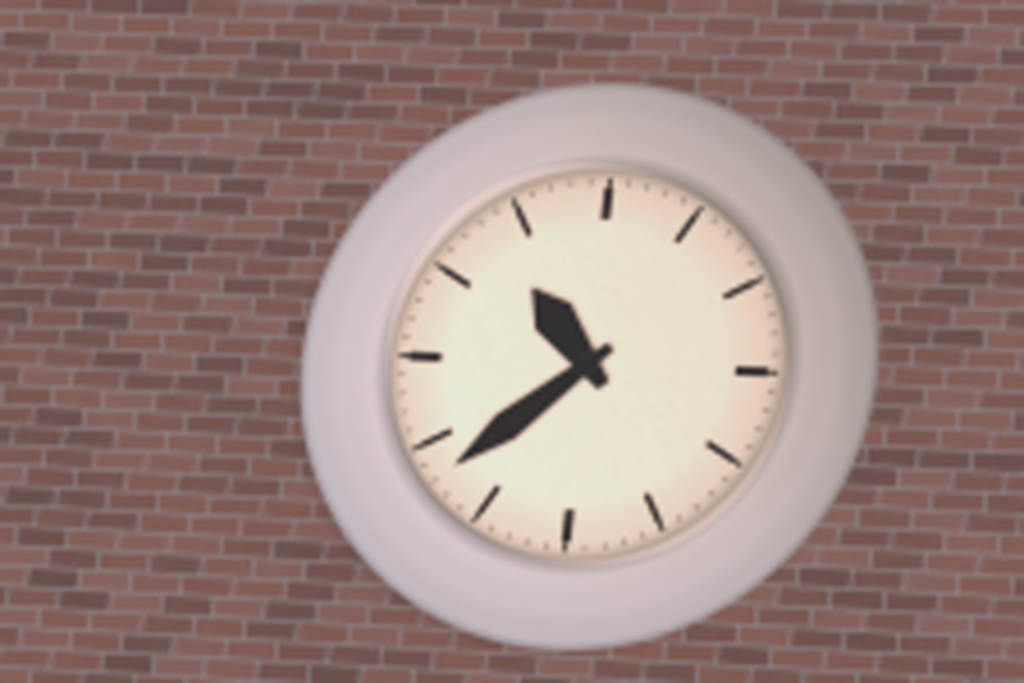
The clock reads **10:38**
